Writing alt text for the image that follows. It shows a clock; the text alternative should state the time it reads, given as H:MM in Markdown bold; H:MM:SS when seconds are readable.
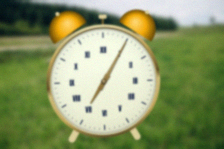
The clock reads **7:05**
